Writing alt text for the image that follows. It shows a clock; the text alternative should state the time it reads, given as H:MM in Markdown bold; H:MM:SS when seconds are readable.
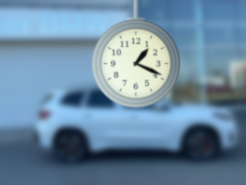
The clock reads **1:19**
